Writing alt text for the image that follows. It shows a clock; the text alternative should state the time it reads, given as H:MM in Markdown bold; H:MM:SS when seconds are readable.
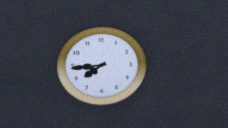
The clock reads **7:44**
